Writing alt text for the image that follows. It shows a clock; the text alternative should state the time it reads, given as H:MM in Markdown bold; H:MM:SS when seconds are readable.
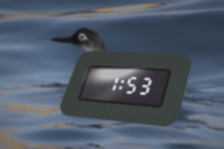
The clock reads **1:53**
